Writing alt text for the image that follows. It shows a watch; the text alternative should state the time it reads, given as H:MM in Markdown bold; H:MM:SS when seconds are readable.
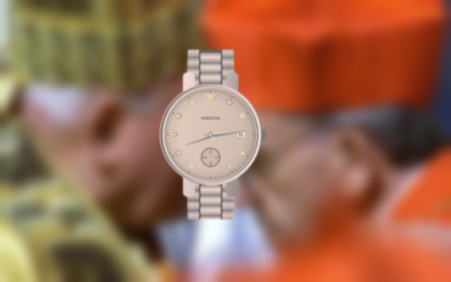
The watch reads **8:14**
